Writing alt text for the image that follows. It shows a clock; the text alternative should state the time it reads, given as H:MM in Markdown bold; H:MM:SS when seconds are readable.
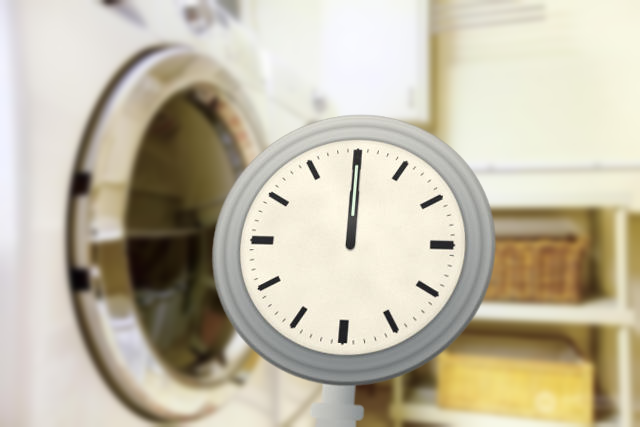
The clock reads **12:00**
